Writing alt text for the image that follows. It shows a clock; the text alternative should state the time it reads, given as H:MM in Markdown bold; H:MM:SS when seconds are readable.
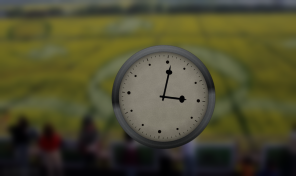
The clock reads **3:01**
